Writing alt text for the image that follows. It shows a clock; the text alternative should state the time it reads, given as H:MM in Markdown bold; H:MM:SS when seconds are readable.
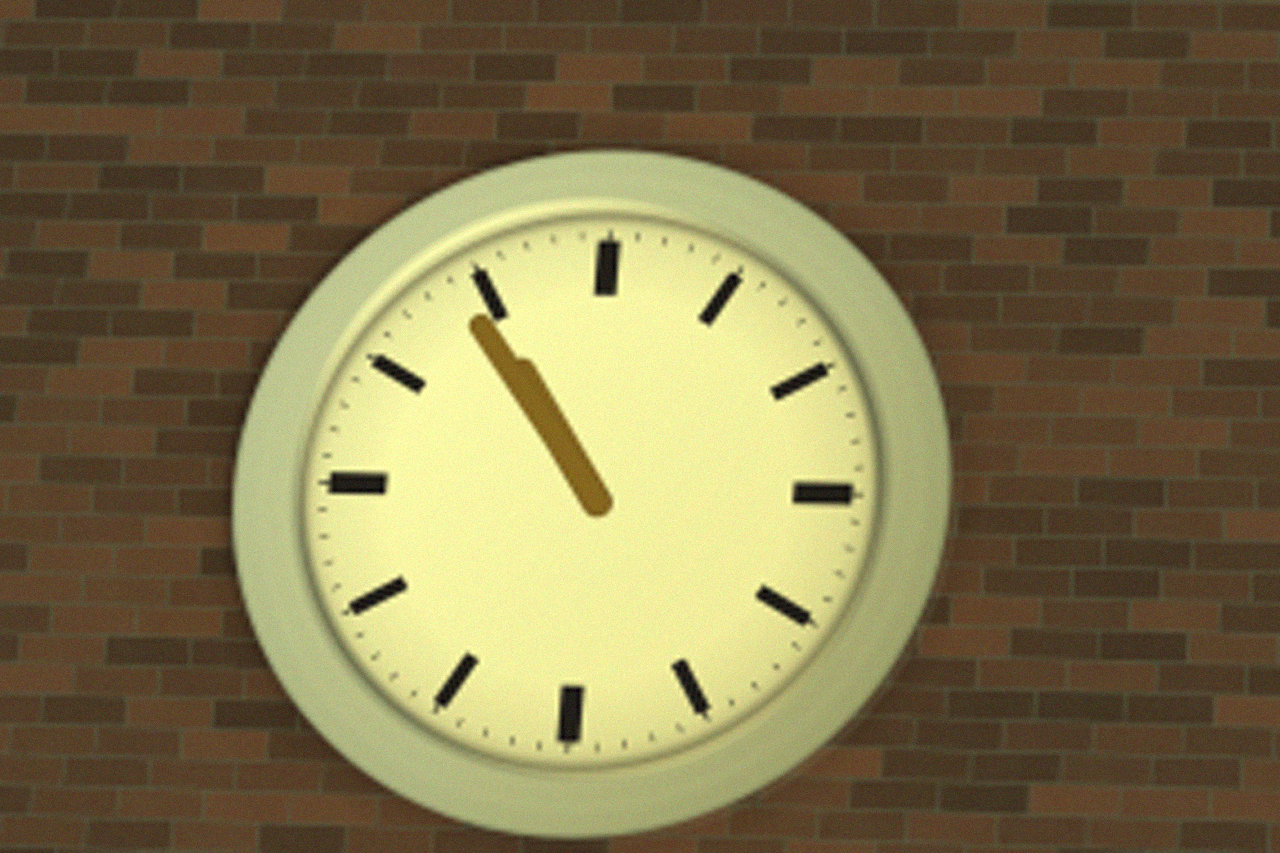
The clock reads **10:54**
